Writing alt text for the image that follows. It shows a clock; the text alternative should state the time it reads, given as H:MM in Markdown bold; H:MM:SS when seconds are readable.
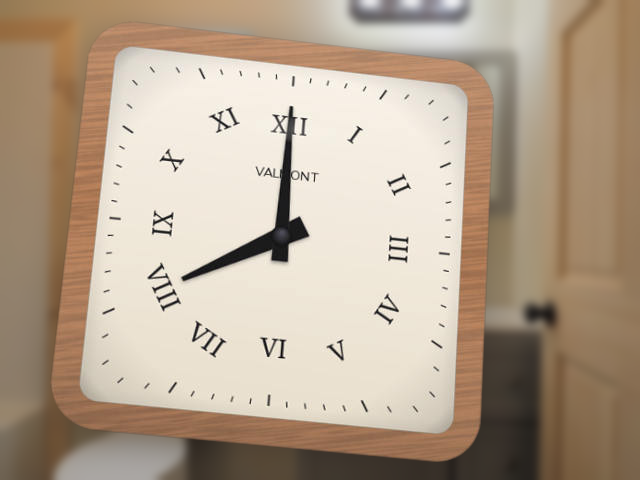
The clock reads **8:00**
